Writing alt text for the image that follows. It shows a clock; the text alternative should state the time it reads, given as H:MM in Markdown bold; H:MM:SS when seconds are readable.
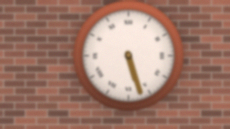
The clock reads **5:27**
